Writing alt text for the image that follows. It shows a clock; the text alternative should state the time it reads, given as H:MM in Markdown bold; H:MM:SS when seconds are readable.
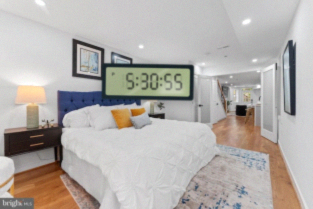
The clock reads **5:30:55**
